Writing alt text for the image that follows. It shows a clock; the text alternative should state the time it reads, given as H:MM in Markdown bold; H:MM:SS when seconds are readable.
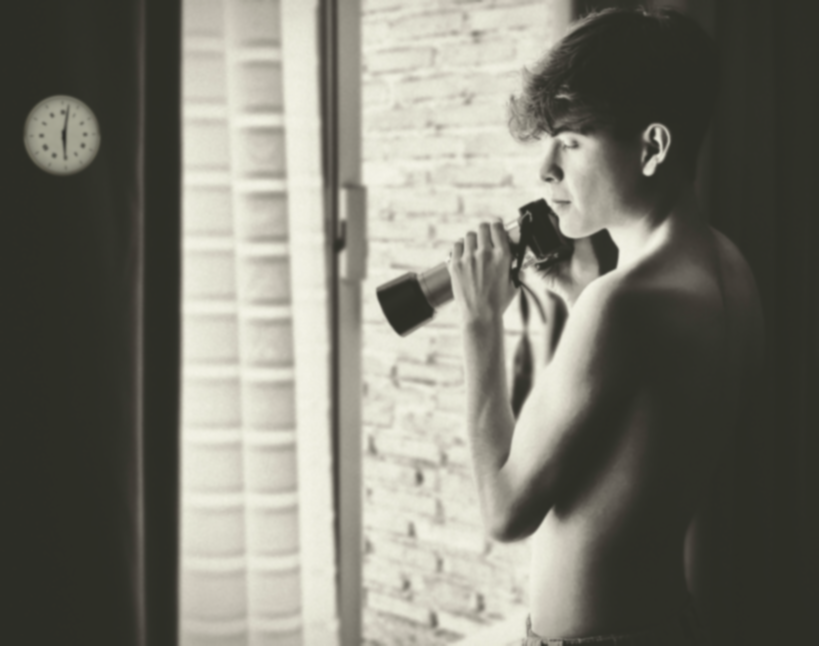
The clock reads **6:02**
